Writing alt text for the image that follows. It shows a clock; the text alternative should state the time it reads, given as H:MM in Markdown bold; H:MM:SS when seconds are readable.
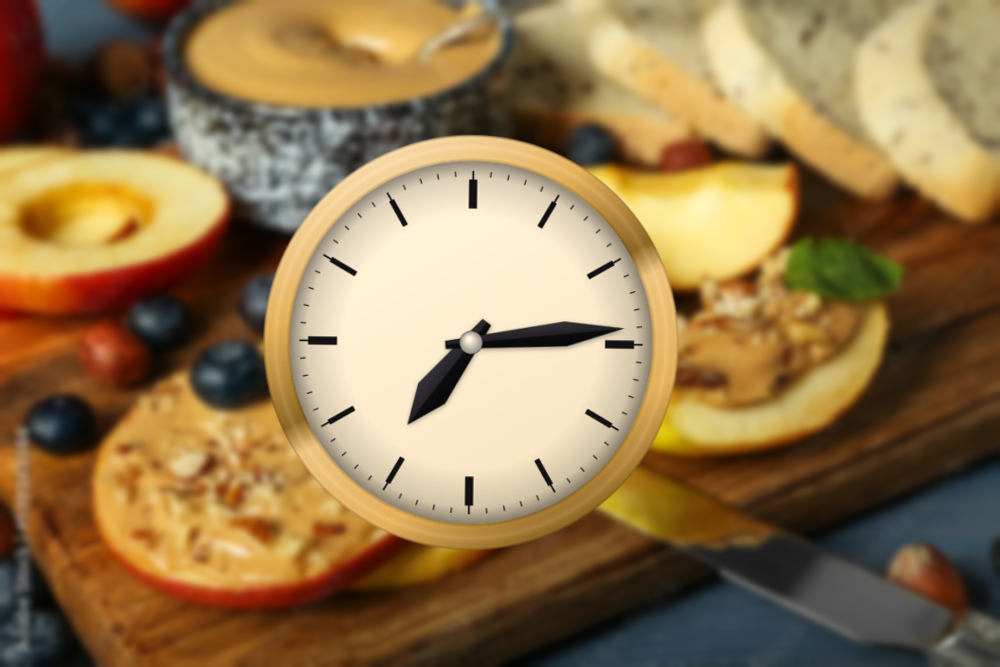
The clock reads **7:14**
